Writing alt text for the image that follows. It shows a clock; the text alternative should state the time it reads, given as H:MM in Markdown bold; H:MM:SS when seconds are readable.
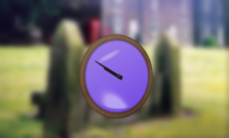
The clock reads **9:50**
